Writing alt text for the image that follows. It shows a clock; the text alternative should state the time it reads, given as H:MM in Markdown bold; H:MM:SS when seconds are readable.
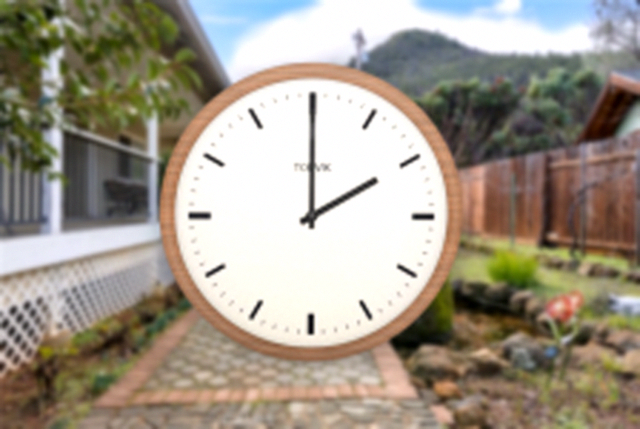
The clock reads **2:00**
